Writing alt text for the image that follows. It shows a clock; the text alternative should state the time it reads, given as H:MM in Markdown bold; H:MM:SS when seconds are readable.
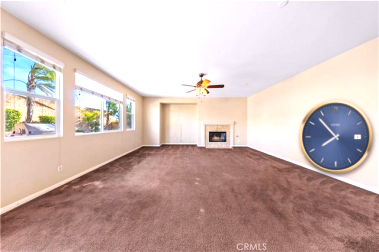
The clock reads **7:53**
